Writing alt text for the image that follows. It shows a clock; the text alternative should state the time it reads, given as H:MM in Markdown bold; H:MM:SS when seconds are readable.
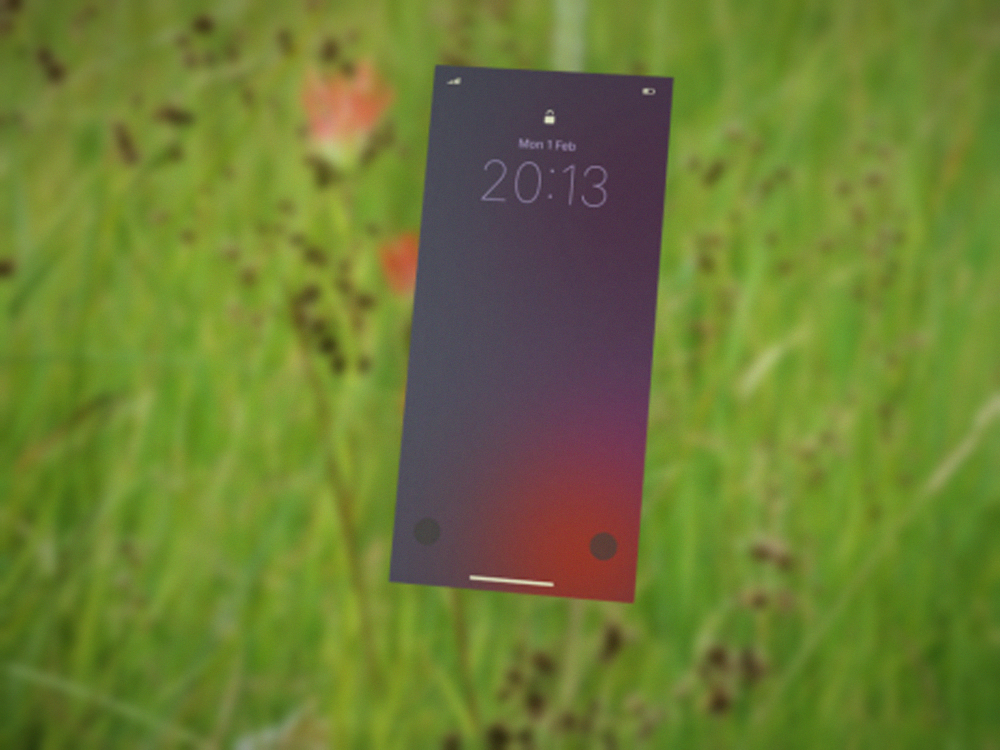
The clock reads **20:13**
